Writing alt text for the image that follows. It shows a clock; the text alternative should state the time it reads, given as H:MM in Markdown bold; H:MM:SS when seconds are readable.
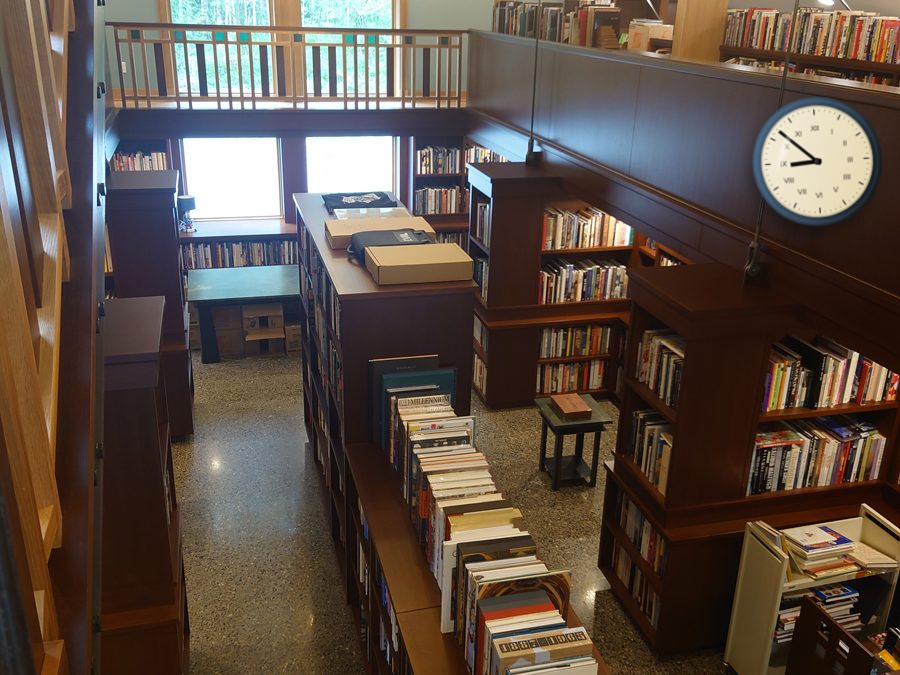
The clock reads **8:52**
